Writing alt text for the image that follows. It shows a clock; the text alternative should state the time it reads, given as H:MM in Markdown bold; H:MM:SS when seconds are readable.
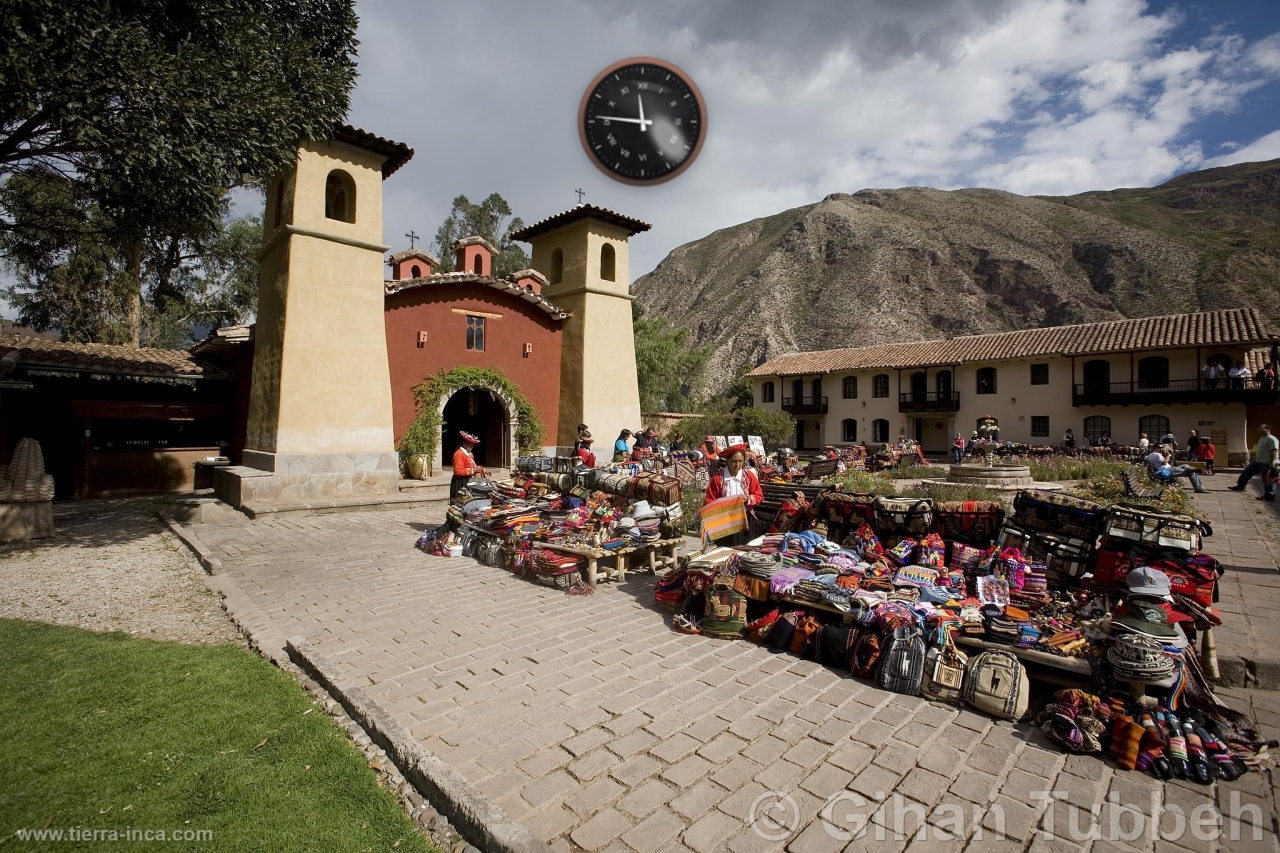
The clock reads **11:46**
